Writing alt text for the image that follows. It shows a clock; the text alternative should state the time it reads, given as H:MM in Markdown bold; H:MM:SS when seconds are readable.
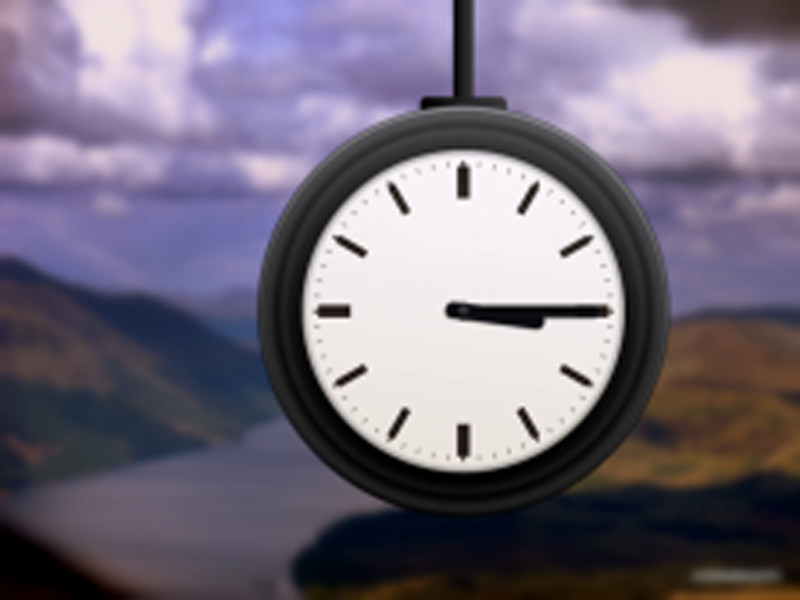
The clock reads **3:15**
